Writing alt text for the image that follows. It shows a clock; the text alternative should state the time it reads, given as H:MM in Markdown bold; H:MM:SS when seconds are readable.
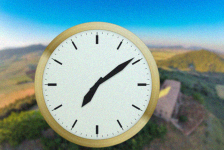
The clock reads **7:09**
